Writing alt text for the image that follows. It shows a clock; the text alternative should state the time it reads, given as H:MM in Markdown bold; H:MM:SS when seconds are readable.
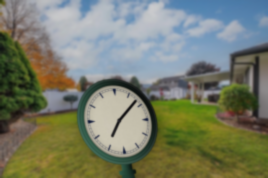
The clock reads **7:08**
